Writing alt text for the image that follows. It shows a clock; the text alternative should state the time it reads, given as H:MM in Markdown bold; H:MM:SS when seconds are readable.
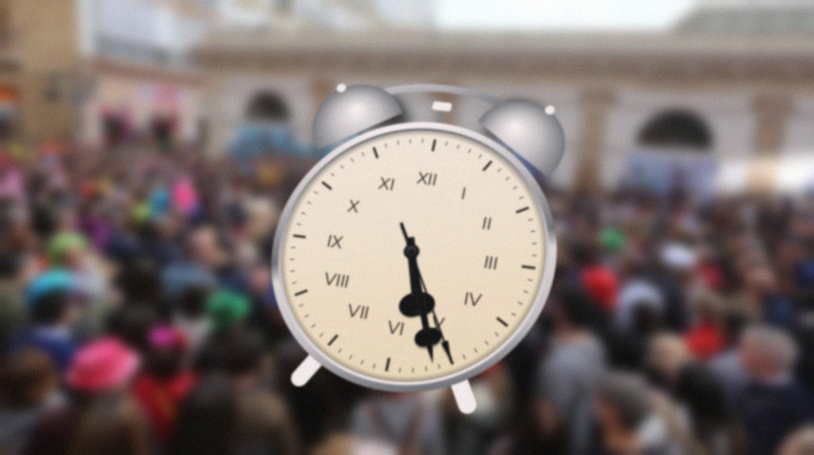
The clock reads **5:26:25**
